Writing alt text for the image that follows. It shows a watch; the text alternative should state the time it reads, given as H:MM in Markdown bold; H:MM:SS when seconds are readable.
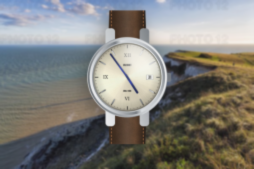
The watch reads **4:54**
